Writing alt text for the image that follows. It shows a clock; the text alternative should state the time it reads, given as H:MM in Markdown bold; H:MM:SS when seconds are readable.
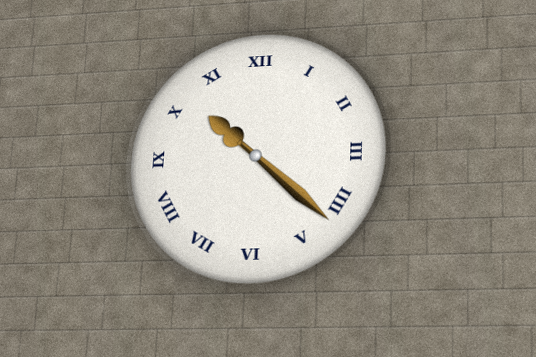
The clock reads **10:22**
